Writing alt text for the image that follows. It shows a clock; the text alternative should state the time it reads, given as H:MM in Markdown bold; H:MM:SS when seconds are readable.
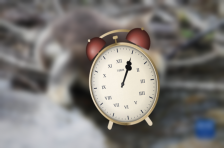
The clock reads **1:05**
